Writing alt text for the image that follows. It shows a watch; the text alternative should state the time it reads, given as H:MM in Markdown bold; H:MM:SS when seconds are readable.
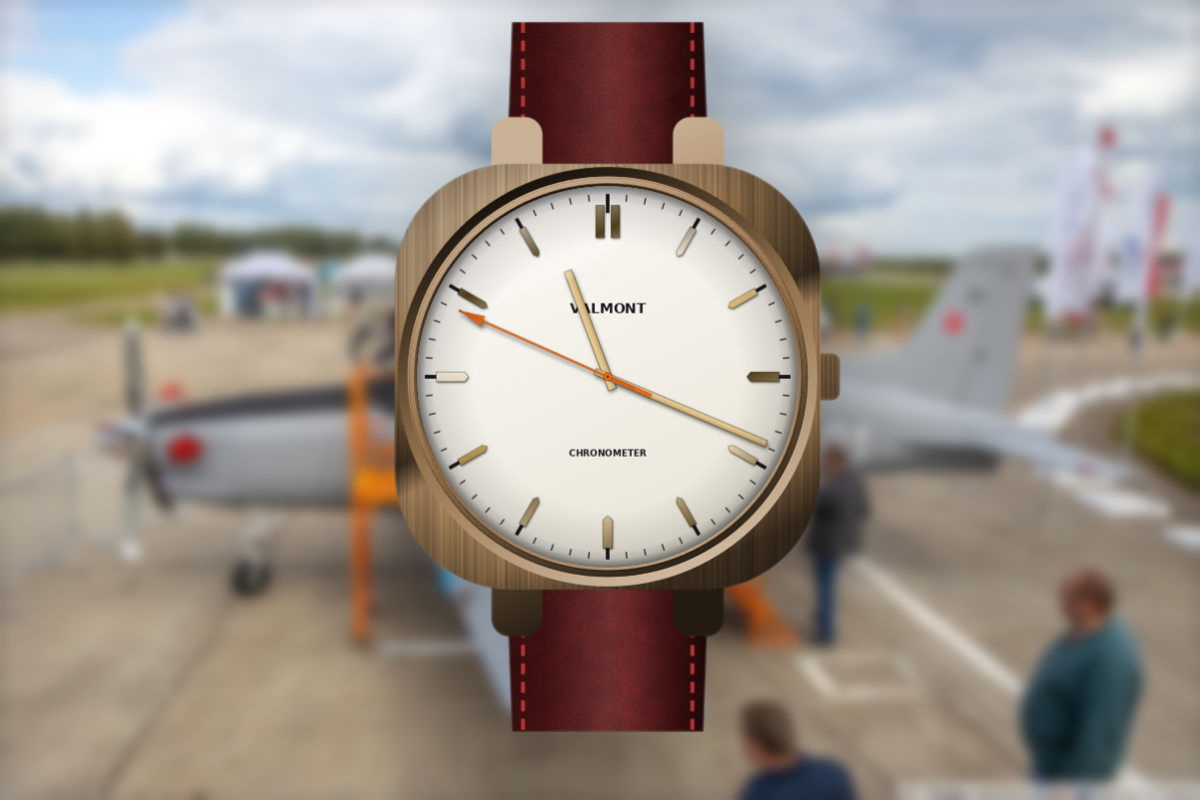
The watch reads **11:18:49**
